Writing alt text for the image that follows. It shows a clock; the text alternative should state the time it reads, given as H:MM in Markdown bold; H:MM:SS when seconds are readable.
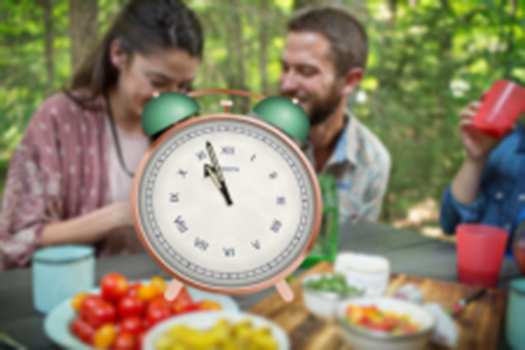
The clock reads **10:57**
